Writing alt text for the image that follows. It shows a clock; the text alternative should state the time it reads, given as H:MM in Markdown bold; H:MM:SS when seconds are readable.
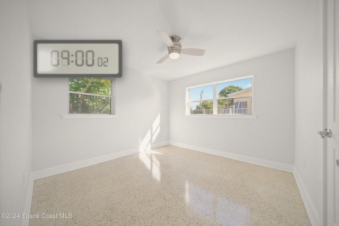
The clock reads **9:00:02**
